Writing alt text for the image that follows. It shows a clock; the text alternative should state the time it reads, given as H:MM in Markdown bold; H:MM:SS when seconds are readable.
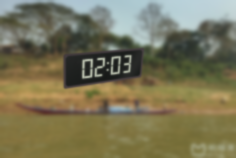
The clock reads **2:03**
